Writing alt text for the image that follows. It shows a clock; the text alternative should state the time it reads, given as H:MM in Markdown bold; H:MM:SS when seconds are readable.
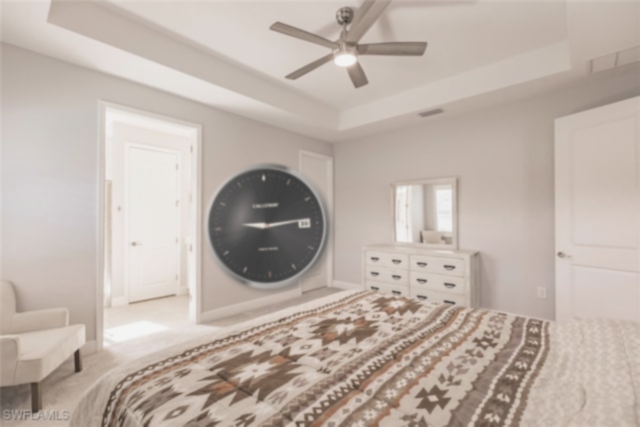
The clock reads **9:14**
